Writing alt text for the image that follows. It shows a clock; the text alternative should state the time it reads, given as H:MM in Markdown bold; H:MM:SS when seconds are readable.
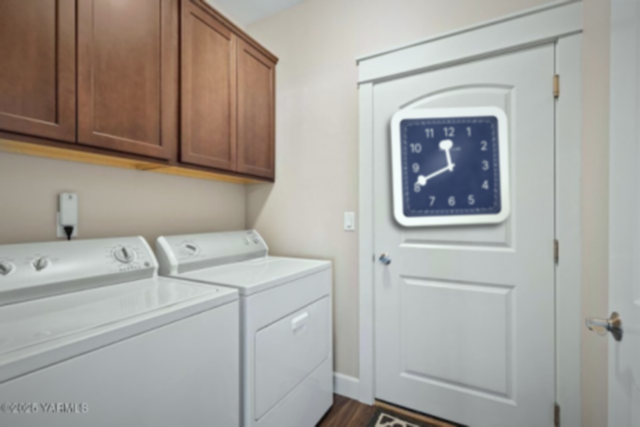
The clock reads **11:41**
